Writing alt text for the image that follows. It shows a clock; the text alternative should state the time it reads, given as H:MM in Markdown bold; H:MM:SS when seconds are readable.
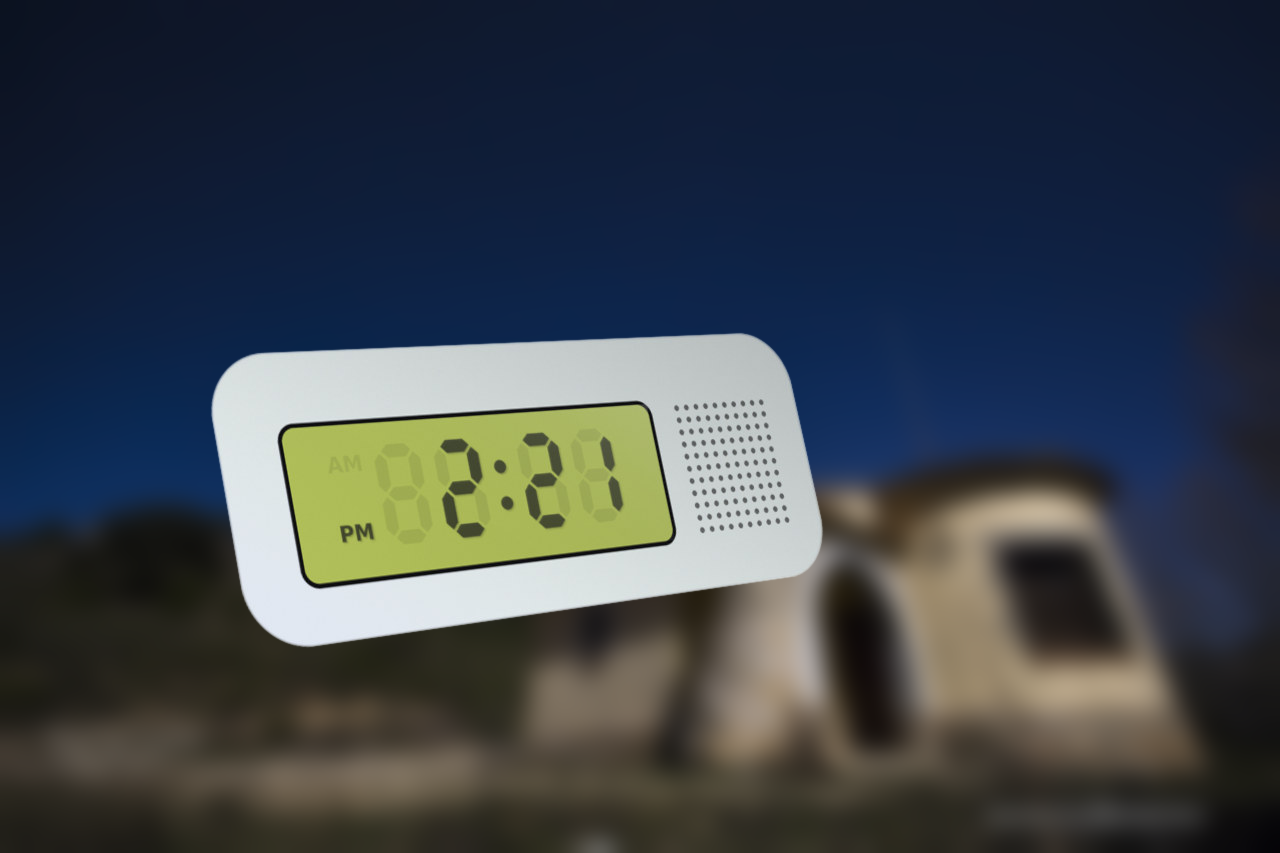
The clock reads **2:21**
